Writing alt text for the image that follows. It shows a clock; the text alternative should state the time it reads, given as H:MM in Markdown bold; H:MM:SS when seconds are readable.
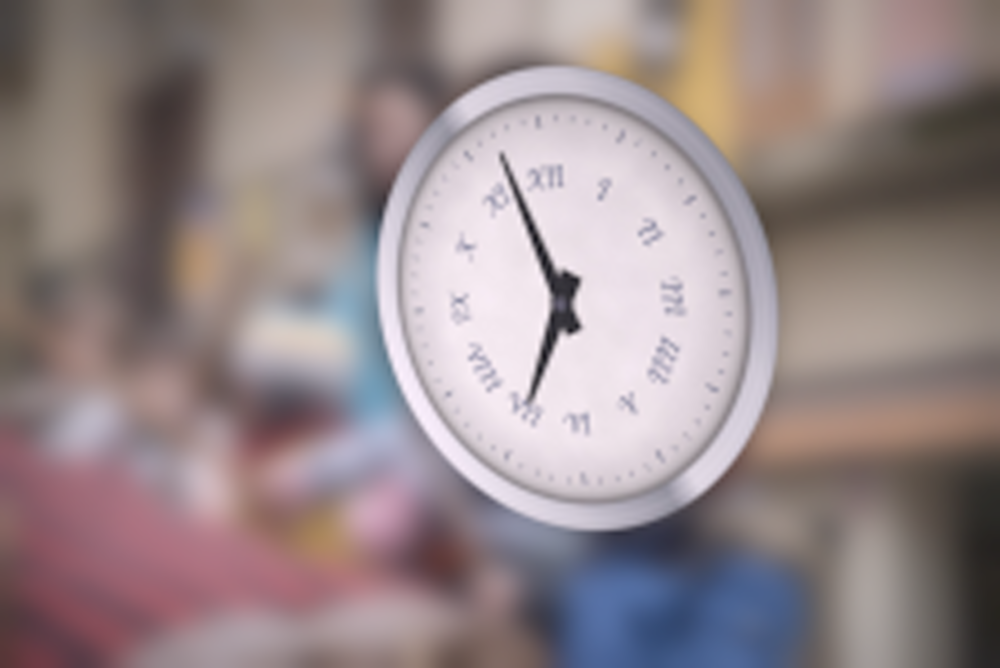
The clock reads **6:57**
